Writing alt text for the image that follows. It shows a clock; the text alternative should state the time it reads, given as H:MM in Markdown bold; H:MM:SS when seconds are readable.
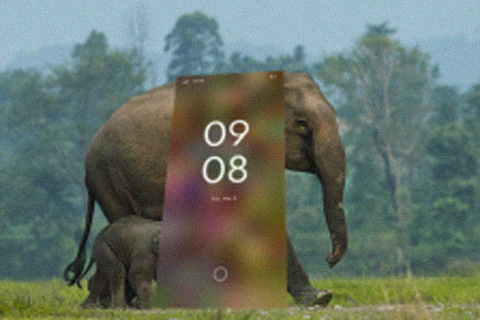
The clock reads **9:08**
